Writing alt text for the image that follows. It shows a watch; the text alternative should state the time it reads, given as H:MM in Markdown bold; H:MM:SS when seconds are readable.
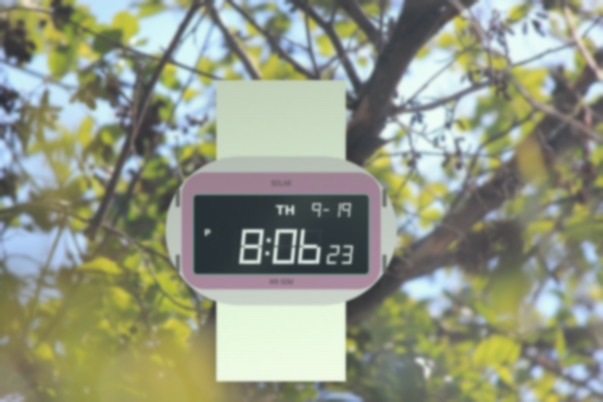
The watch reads **8:06:23**
